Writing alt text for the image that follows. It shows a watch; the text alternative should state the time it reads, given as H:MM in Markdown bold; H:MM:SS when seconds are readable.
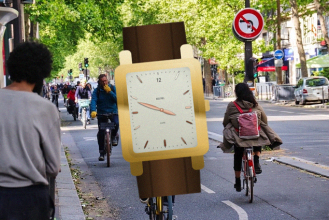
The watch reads **3:49**
